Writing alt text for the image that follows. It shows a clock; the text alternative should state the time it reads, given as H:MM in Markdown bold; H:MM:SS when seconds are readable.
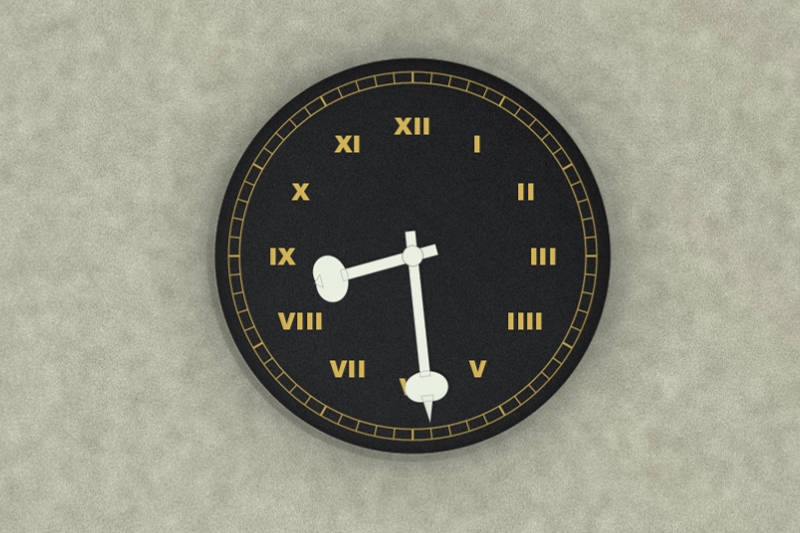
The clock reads **8:29**
